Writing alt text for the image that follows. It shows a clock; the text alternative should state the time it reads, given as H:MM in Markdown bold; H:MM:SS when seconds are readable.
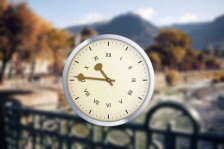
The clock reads **10:46**
